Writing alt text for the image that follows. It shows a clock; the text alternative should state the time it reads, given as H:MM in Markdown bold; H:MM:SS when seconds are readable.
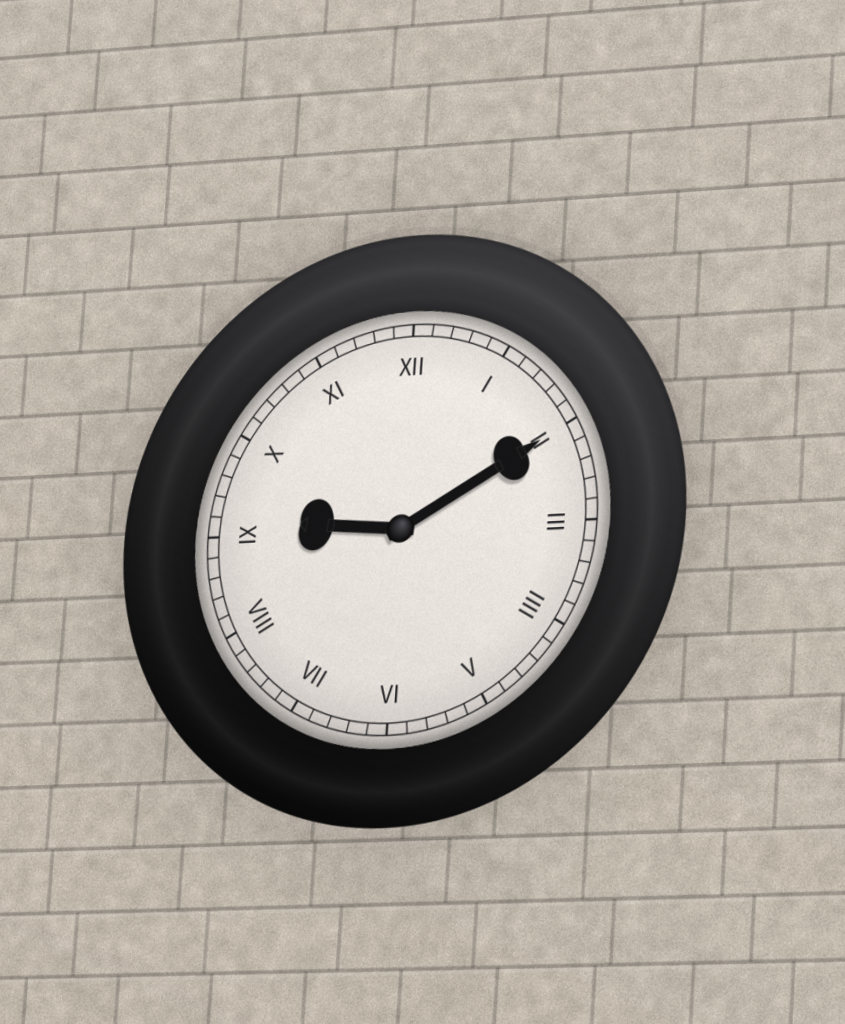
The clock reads **9:10**
